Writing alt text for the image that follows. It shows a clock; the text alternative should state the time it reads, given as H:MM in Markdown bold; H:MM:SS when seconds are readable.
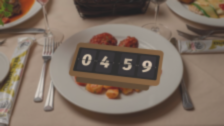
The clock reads **4:59**
